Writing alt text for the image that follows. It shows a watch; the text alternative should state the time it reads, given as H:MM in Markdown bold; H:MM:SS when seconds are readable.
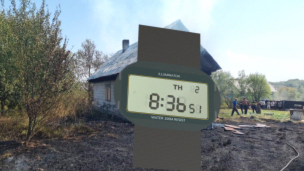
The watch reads **8:36:51**
